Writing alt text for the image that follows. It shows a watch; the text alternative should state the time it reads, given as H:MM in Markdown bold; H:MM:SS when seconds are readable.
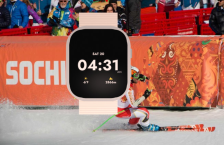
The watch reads **4:31**
